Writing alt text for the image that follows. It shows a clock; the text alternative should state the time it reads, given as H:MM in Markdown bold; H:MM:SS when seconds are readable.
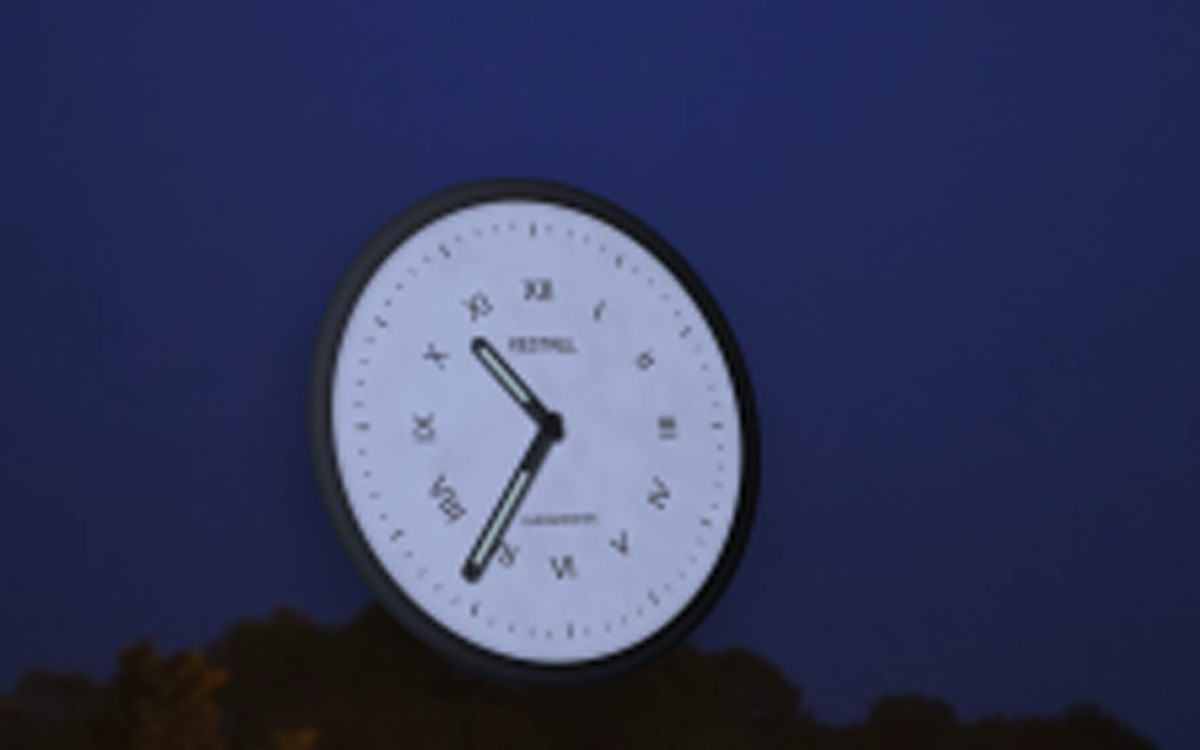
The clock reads **10:36**
